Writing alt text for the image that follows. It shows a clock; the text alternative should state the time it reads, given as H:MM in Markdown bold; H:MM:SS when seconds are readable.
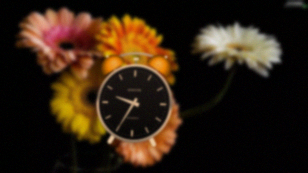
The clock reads **9:35**
